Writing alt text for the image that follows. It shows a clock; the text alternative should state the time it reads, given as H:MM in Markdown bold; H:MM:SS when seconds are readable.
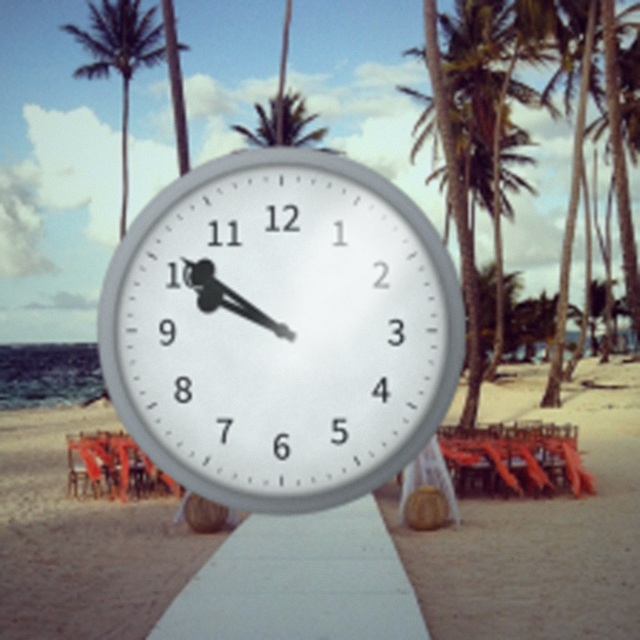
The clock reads **9:51**
